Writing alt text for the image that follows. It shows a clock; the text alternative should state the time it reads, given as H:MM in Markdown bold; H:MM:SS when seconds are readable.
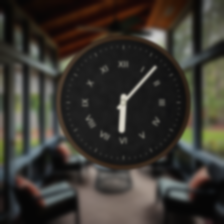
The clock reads **6:07**
